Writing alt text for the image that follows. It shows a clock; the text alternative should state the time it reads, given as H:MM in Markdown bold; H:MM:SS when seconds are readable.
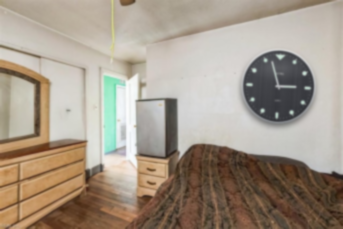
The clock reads **2:57**
